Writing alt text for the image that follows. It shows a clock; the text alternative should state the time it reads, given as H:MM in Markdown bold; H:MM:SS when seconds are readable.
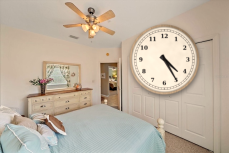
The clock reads **4:25**
